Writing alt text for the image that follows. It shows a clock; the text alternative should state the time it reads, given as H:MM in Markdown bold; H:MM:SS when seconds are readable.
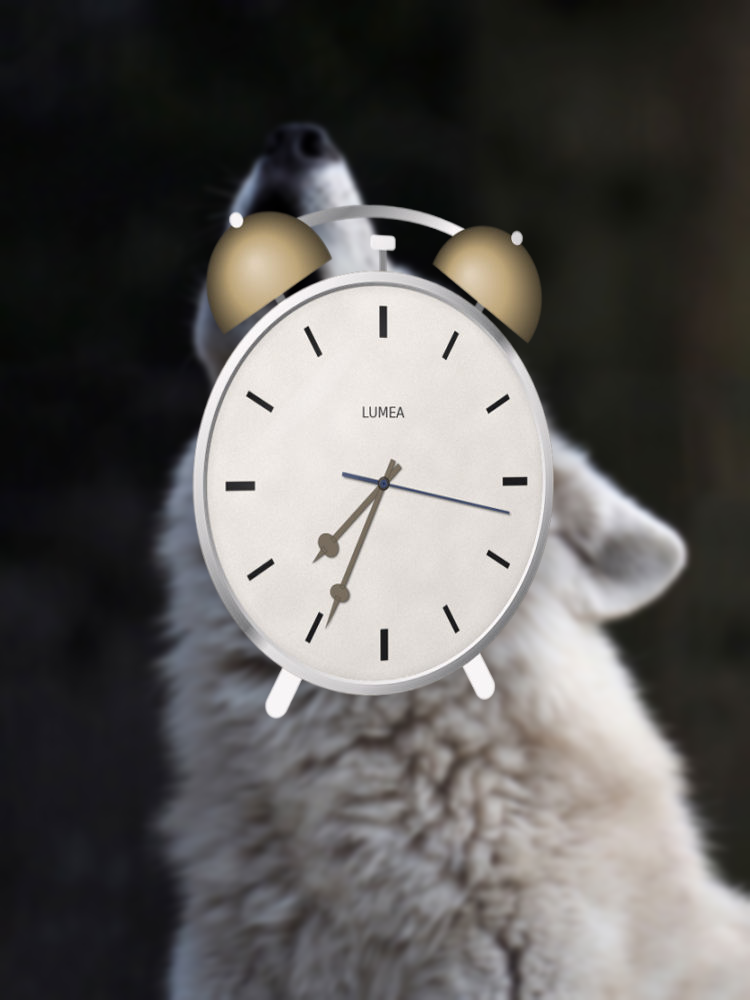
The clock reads **7:34:17**
